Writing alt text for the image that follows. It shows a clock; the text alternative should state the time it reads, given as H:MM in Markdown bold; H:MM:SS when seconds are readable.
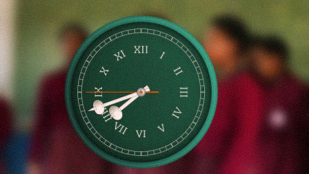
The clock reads **7:41:45**
